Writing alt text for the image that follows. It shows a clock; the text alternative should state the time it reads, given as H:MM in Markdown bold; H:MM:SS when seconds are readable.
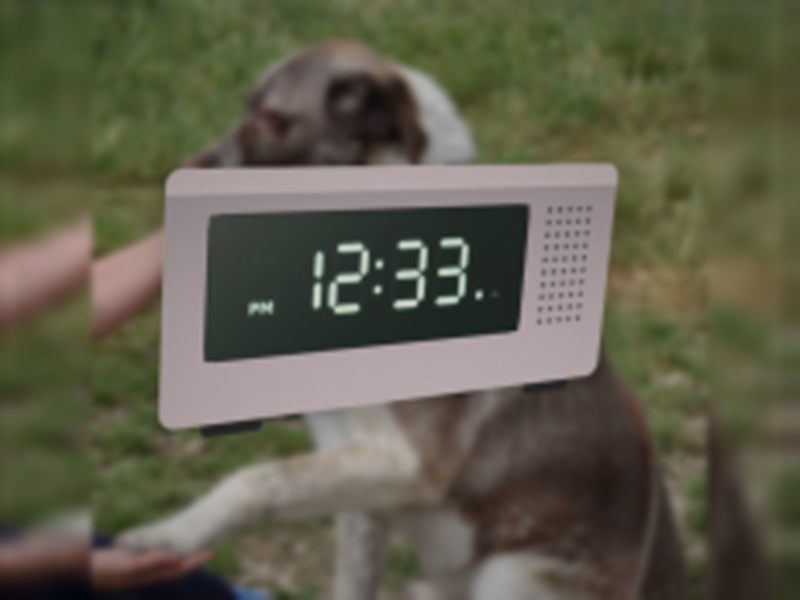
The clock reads **12:33**
